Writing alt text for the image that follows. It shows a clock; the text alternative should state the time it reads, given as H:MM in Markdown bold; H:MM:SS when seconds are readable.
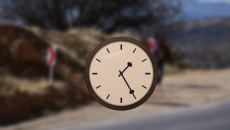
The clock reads **1:25**
